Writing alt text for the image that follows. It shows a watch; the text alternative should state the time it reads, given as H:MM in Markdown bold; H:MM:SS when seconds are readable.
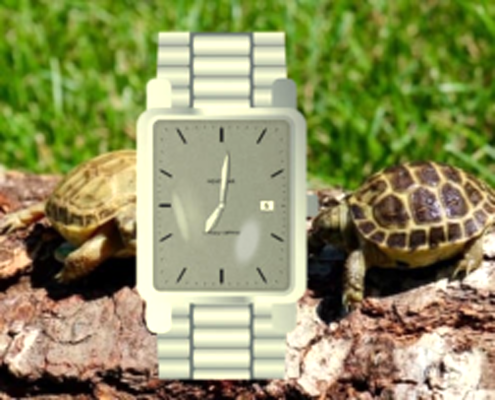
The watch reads **7:01**
